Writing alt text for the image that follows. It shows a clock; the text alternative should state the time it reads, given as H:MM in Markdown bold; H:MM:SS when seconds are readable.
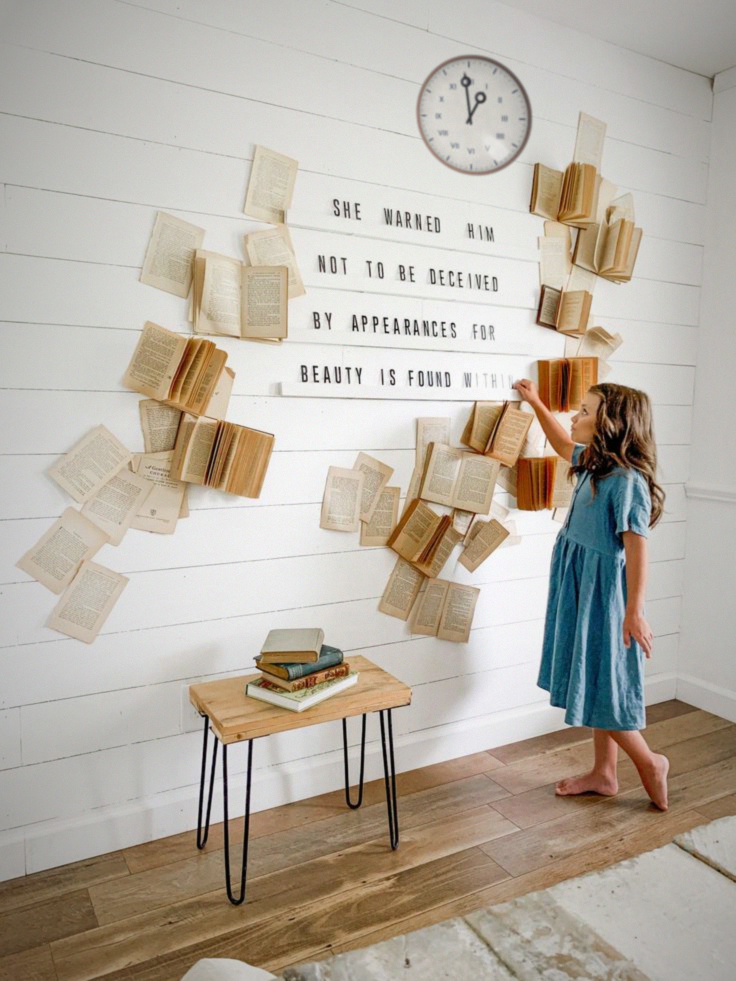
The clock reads **12:59**
